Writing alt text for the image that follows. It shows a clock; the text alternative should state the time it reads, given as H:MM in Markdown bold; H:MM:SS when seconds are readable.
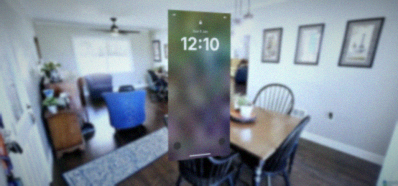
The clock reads **12:10**
